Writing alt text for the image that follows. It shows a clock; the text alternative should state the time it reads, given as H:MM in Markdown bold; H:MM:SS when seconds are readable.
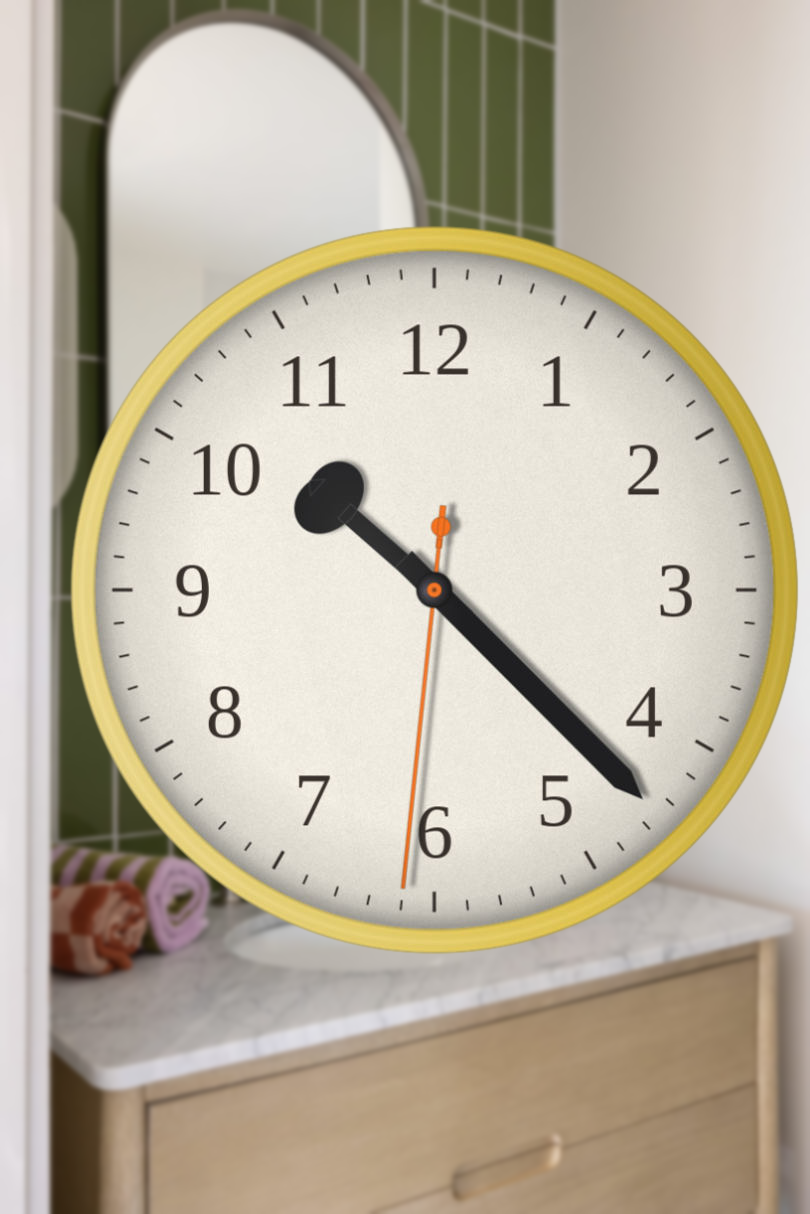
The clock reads **10:22:31**
